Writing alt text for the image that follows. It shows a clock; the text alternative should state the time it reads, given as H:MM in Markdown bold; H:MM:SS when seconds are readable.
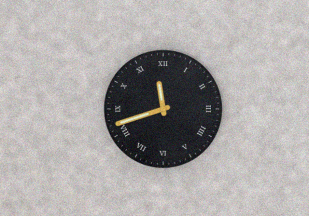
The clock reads **11:42**
